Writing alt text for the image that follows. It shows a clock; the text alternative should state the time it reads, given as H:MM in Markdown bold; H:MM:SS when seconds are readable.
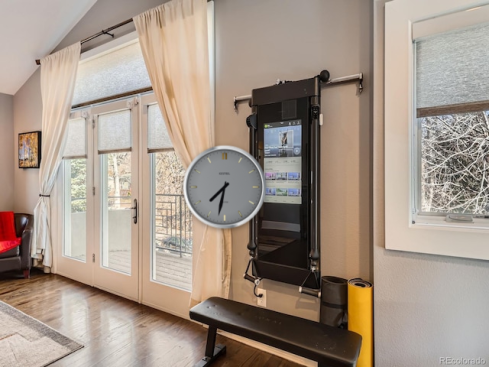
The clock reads **7:32**
